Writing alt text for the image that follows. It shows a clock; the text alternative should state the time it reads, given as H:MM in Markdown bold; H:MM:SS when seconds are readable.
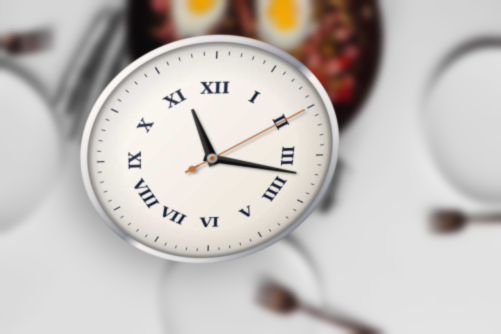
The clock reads **11:17:10**
